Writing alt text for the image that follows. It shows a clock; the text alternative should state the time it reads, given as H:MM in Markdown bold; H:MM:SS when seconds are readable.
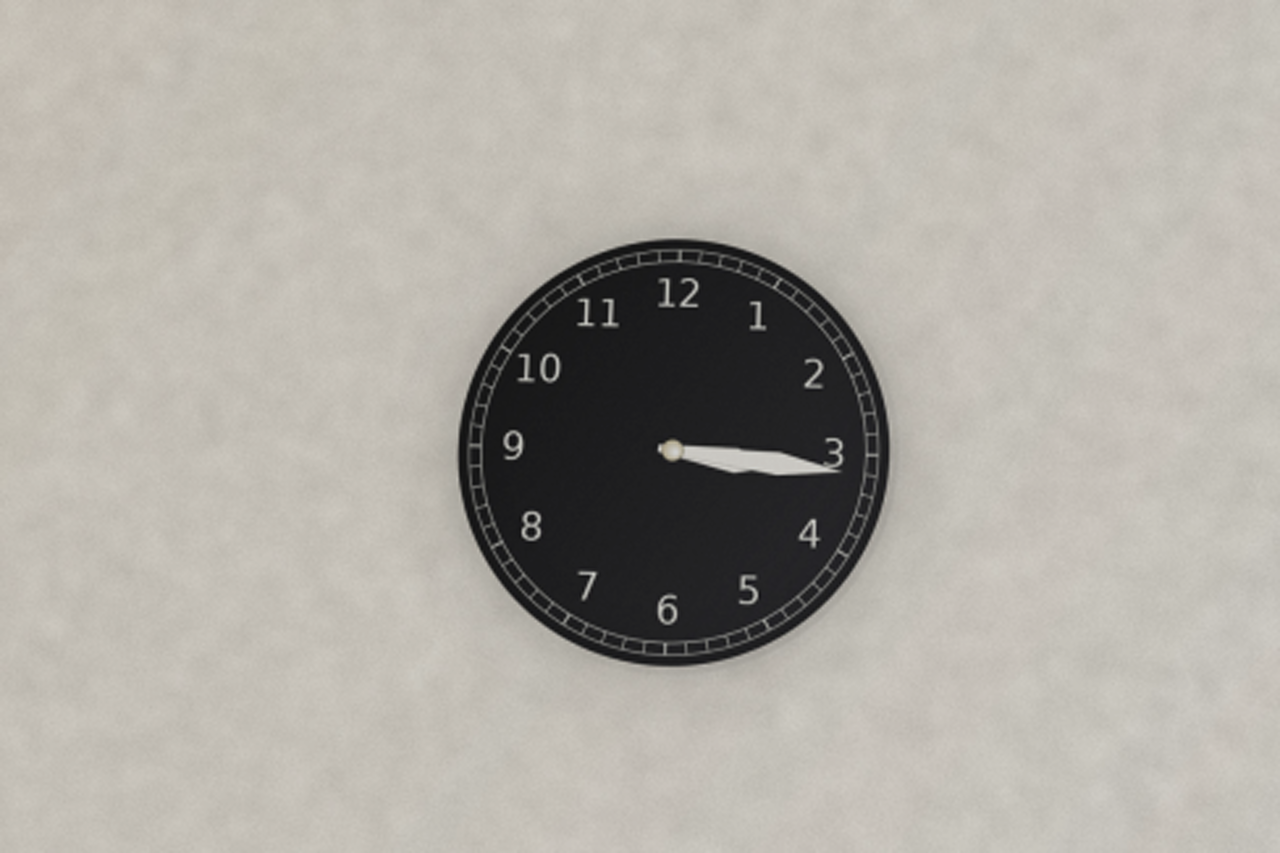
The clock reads **3:16**
